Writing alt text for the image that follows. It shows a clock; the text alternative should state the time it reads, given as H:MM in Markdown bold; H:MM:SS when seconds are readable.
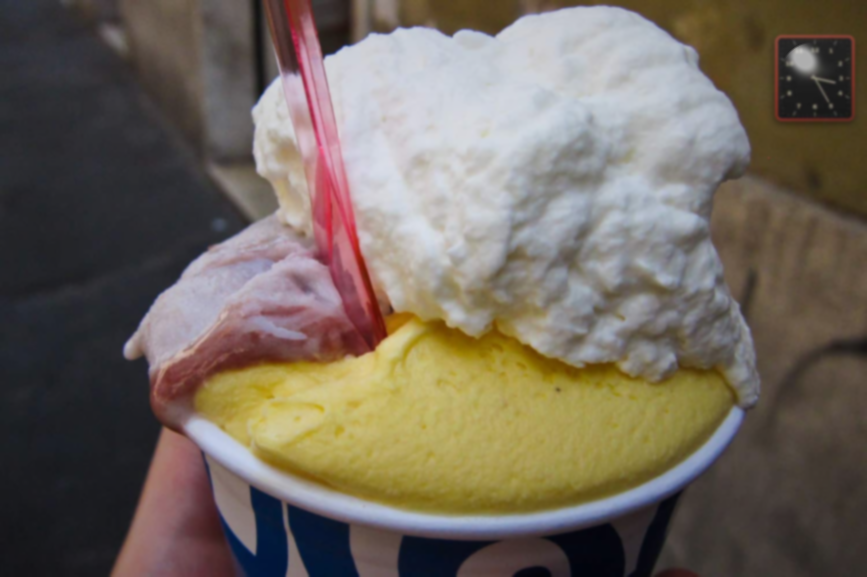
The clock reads **3:25**
